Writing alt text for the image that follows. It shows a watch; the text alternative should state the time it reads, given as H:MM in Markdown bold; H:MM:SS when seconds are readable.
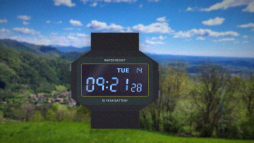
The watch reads **9:21:28**
